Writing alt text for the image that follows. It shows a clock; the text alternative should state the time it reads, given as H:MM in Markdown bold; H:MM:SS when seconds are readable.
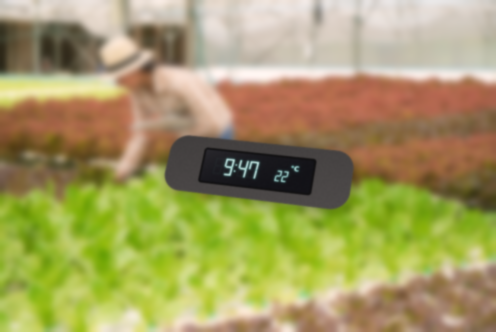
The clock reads **9:47**
